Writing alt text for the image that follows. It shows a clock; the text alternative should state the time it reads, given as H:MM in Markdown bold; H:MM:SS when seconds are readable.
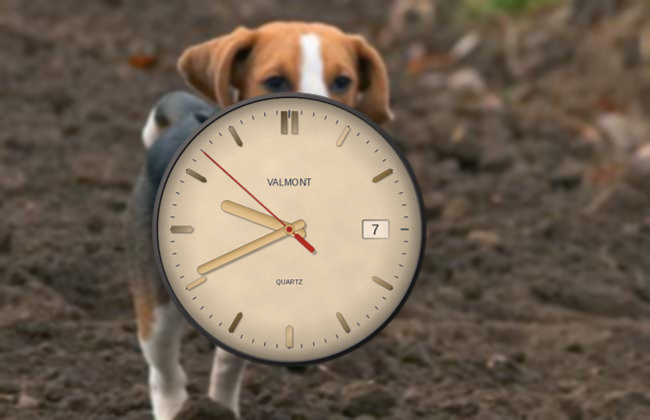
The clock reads **9:40:52**
